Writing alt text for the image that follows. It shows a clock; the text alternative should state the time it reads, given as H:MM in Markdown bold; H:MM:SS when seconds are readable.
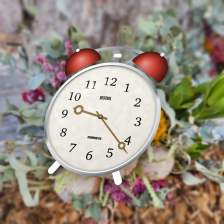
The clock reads **9:22**
